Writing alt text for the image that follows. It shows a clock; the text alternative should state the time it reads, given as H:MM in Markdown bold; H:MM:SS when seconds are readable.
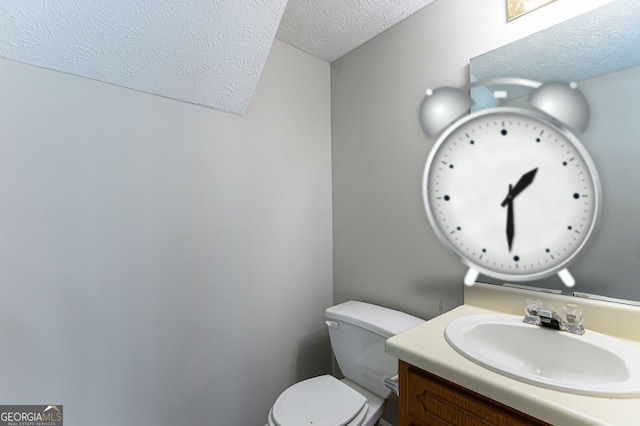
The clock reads **1:31**
